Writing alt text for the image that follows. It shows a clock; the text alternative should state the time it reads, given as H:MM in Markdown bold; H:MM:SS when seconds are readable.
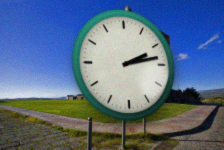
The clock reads **2:13**
